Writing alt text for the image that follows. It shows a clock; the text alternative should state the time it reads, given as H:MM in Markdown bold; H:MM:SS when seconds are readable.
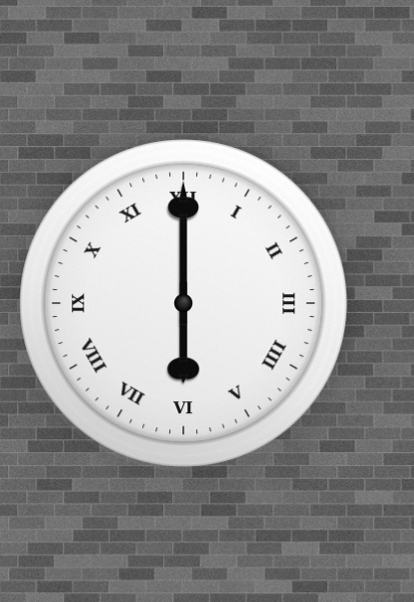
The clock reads **6:00**
